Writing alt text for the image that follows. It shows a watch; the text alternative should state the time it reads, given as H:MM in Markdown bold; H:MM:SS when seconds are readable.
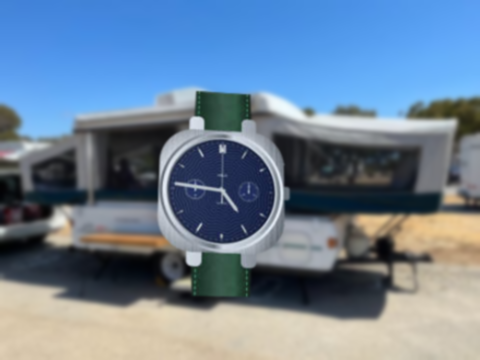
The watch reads **4:46**
